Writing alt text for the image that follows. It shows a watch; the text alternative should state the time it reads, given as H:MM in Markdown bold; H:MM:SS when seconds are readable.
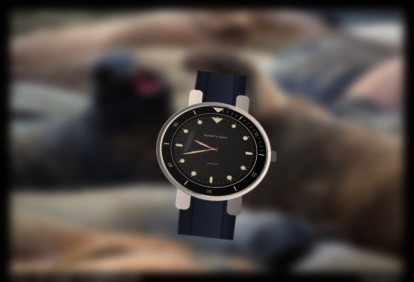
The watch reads **9:42**
